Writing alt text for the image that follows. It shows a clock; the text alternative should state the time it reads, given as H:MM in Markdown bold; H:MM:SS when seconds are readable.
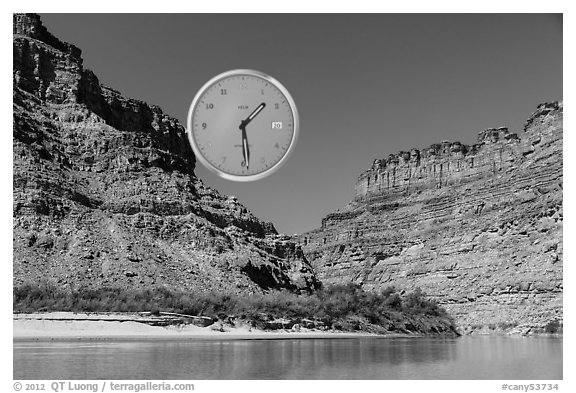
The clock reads **1:29**
